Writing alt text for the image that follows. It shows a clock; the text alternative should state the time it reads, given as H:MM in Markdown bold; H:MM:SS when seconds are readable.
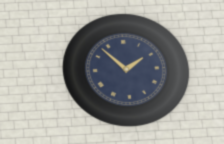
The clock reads **1:53**
